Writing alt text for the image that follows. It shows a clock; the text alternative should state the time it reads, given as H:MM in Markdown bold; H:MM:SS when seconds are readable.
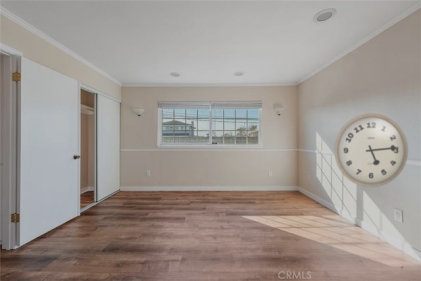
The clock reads **5:14**
